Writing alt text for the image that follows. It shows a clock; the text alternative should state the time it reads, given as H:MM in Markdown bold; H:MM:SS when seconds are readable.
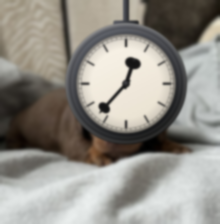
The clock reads **12:37**
